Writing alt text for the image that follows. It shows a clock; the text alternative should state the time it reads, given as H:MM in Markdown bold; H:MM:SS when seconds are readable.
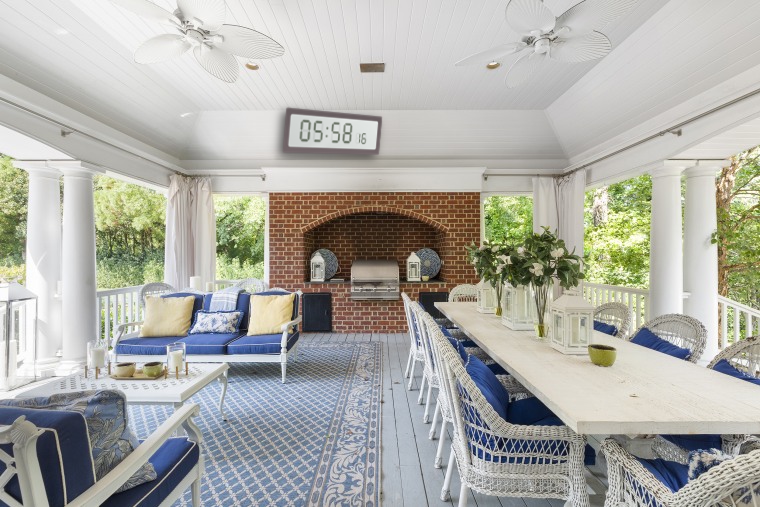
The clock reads **5:58:16**
